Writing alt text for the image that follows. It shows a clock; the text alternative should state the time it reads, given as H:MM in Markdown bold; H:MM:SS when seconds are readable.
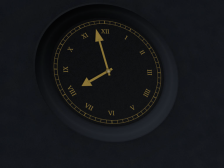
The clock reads **7:58**
